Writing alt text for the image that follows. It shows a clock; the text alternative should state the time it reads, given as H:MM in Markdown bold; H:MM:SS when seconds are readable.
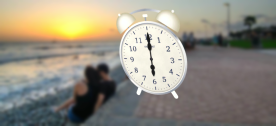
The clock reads **6:00**
